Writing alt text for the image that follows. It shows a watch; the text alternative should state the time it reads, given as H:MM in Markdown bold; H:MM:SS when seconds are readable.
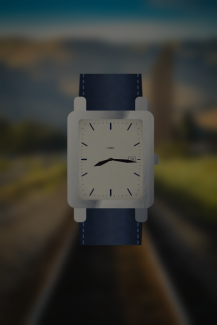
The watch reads **8:16**
